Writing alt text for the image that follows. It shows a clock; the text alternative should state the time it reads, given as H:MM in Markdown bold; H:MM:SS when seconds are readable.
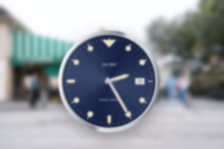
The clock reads **2:25**
